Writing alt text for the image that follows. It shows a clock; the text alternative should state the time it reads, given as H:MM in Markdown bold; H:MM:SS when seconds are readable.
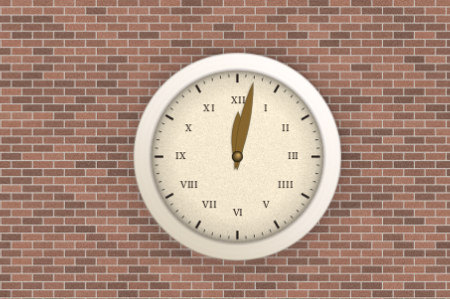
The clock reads **12:02**
